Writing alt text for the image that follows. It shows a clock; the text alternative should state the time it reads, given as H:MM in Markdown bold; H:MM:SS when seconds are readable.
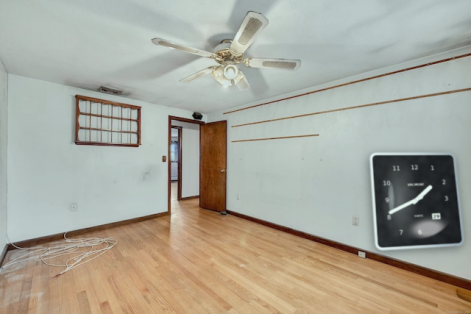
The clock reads **1:41**
